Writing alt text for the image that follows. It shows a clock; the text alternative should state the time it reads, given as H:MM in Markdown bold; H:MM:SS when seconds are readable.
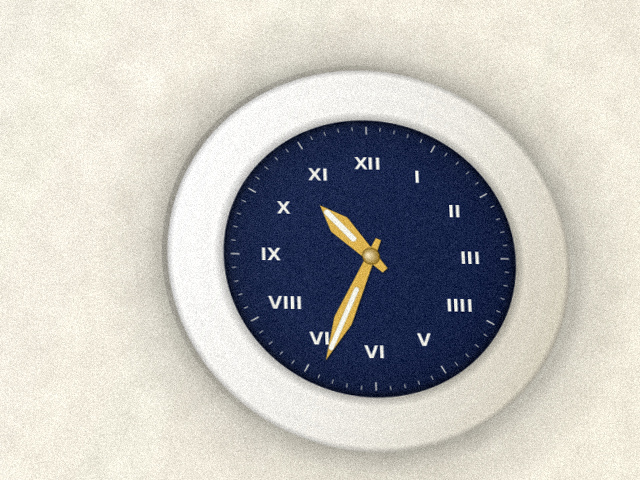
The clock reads **10:34**
